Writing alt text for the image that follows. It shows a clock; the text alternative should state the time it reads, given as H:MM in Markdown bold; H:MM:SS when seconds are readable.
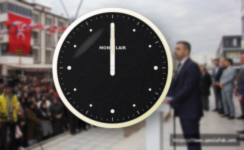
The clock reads **12:00**
